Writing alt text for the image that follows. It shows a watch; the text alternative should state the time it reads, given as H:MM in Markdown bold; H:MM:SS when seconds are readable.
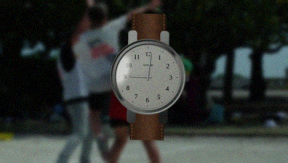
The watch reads **9:01**
